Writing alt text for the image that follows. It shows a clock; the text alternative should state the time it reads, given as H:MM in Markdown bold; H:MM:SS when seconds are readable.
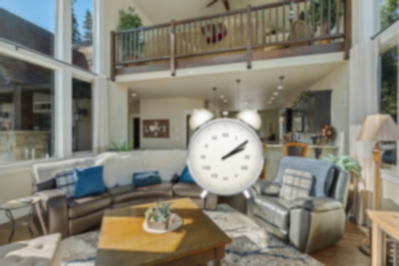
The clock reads **2:09**
